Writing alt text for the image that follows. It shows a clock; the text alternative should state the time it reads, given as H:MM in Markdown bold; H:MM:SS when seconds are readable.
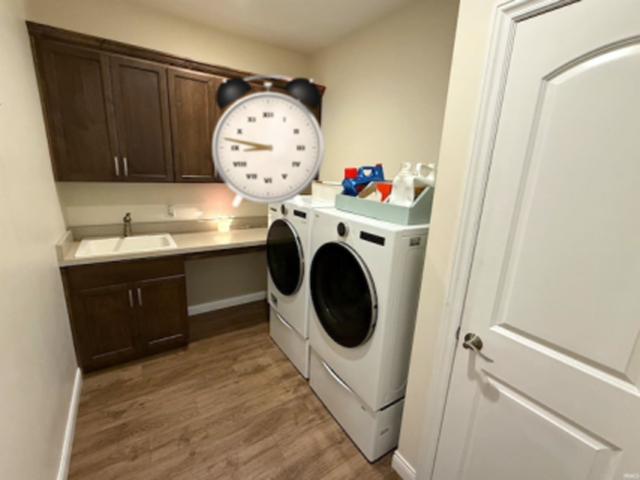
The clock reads **8:47**
